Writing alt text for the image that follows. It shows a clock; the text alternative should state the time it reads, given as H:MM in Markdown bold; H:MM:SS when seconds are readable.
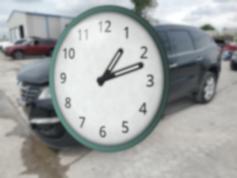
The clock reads **1:12**
